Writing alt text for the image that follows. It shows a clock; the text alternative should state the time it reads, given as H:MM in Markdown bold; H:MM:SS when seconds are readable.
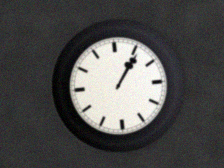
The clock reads **1:06**
